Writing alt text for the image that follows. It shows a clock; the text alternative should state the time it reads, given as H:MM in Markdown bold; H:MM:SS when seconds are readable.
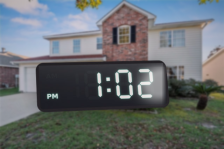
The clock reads **1:02**
